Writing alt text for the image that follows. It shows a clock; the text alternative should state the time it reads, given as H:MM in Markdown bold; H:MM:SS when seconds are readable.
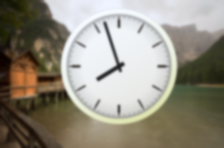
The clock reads **7:57**
